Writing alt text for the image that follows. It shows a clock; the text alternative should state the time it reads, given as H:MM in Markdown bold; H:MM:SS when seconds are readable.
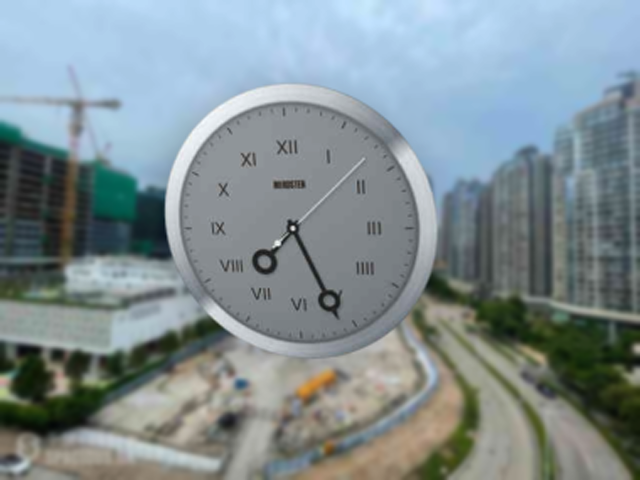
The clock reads **7:26:08**
